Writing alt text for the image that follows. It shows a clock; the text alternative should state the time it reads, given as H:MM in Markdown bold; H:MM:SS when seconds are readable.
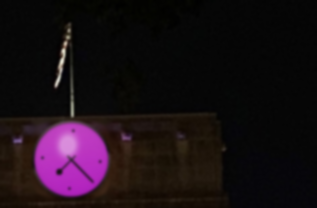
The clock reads **7:22**
